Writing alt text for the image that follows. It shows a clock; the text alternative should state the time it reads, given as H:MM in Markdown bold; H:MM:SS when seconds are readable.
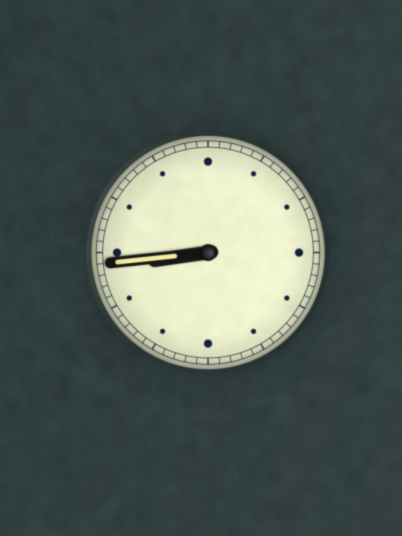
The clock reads **8:44**
